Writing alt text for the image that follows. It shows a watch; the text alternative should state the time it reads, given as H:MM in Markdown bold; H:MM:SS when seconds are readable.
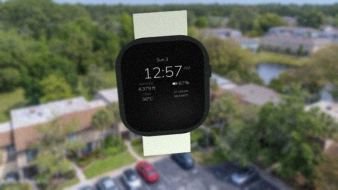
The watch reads **12:57**
